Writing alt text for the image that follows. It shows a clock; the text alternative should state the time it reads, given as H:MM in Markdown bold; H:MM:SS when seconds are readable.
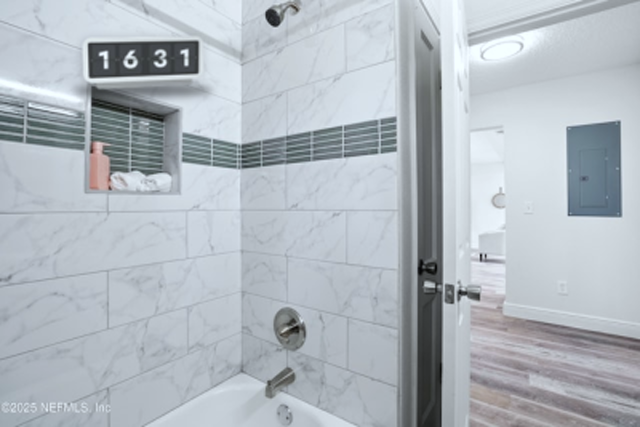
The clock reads **16:31**
